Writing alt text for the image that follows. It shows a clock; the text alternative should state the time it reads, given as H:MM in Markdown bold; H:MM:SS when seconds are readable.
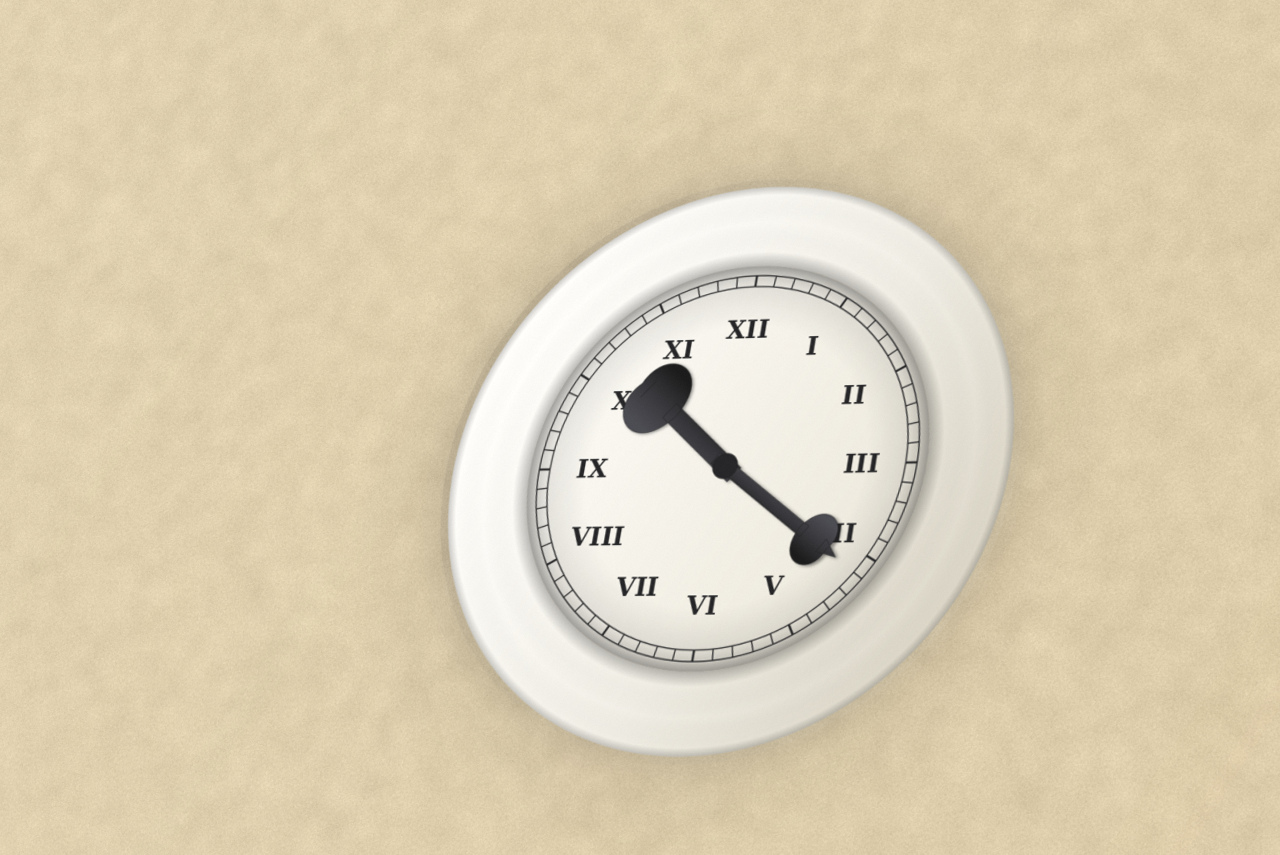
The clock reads **10:21**
